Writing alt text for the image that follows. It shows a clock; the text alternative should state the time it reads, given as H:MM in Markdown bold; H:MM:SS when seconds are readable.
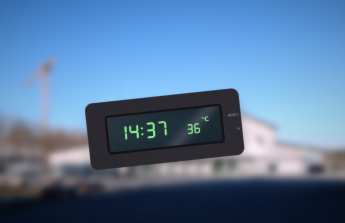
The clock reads **14:37**
